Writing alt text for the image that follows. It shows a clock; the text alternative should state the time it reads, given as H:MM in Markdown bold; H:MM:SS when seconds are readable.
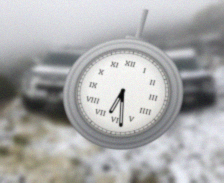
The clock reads **6:28**
